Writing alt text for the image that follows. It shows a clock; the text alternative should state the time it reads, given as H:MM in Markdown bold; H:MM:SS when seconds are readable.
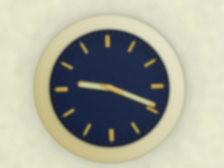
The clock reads **9:19**
